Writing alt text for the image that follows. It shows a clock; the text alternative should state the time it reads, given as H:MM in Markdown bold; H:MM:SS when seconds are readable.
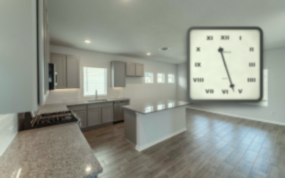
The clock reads **11:27**
